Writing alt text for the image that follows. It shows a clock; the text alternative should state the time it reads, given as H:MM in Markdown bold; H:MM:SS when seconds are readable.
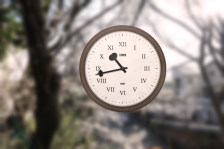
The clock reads **10:43**
